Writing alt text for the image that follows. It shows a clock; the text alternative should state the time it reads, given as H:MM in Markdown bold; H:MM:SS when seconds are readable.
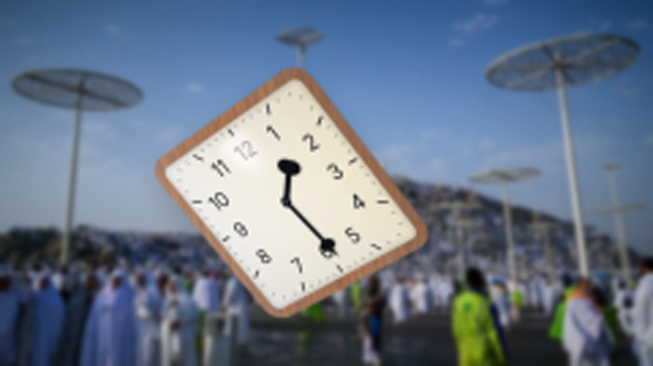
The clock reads **1:29**
